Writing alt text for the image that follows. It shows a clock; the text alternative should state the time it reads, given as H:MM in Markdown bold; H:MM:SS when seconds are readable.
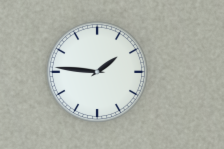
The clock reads **1:46**
